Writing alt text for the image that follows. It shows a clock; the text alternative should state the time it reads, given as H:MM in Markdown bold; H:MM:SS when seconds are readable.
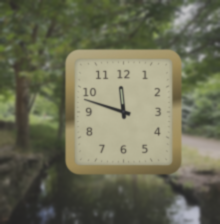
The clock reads **11:48**
